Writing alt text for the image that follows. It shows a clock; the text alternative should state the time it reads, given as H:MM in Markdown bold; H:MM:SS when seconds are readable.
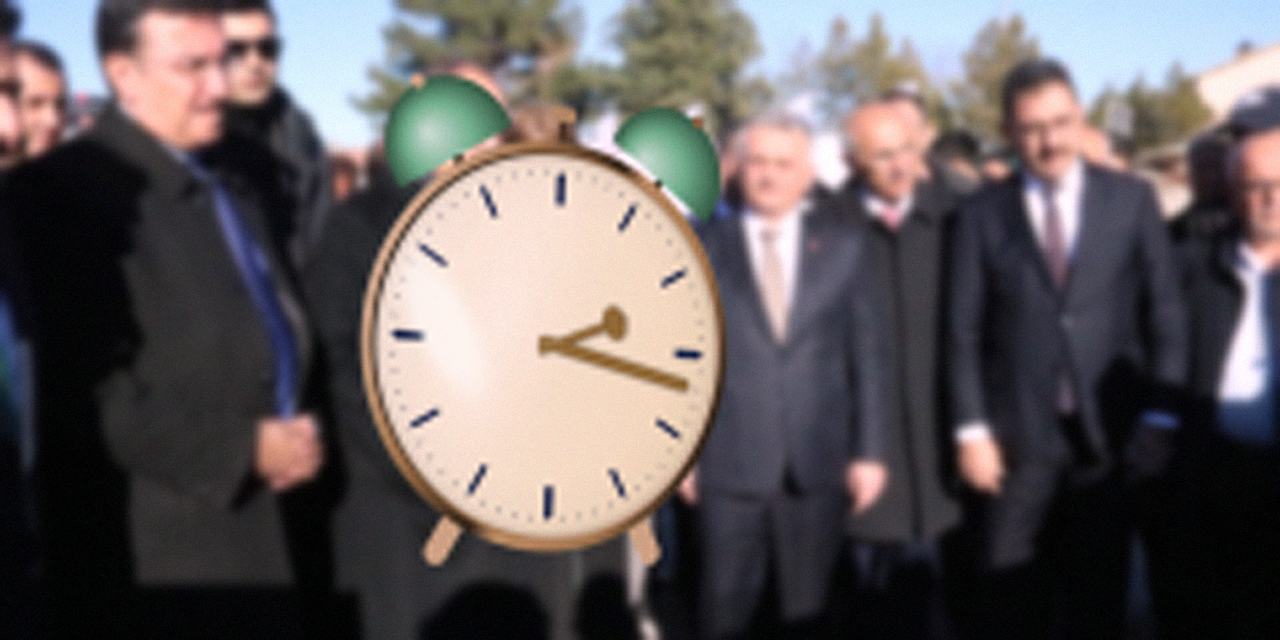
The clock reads **2:17**
